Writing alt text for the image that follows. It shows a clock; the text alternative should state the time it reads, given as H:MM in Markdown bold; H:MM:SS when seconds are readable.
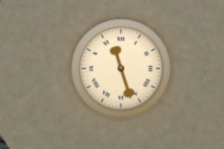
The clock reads **11:27**
